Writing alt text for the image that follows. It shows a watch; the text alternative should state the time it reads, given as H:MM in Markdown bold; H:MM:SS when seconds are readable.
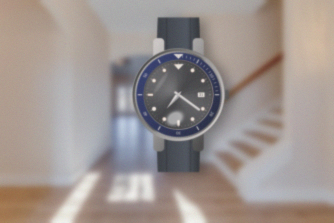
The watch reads **7:21**
